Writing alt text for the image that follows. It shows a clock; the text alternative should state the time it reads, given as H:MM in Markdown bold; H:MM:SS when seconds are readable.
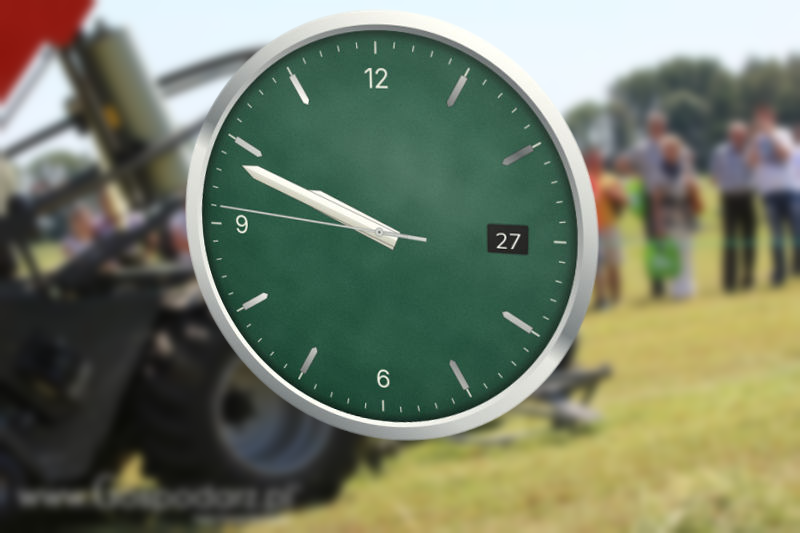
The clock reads **9:48:46**
